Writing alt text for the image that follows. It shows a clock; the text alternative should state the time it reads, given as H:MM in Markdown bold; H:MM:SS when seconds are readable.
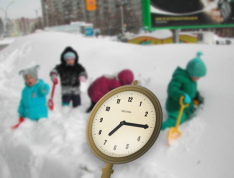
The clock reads **7:15**
